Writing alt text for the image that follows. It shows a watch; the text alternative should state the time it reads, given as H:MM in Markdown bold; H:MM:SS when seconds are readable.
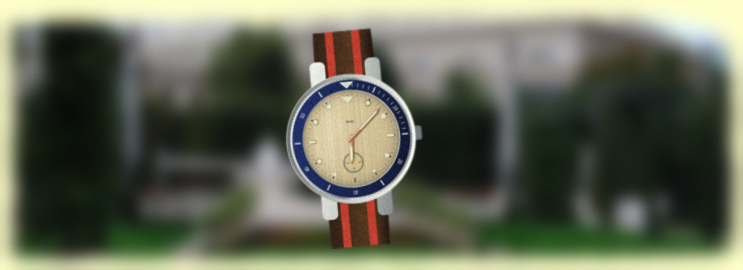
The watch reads **6:08**
